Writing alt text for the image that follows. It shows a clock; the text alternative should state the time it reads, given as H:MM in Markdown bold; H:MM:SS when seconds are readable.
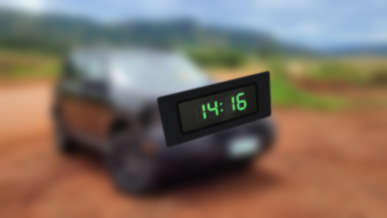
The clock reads **14:16**
